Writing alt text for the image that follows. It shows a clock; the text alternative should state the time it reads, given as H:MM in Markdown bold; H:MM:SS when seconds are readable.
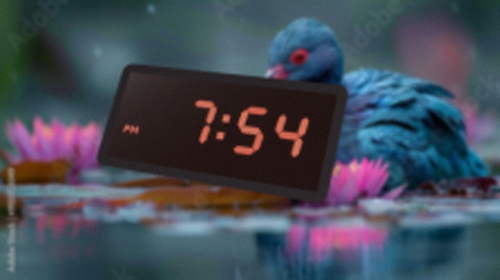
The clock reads **7:54**
